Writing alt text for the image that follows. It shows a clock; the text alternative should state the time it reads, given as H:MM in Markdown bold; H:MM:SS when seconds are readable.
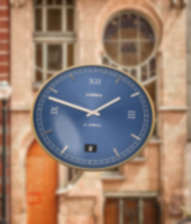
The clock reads **1:48**
